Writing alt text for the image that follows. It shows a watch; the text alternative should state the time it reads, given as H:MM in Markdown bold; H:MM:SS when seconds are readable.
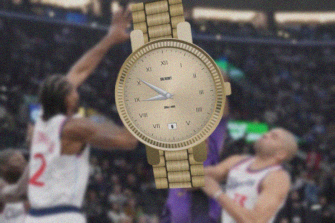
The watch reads **8:51**
